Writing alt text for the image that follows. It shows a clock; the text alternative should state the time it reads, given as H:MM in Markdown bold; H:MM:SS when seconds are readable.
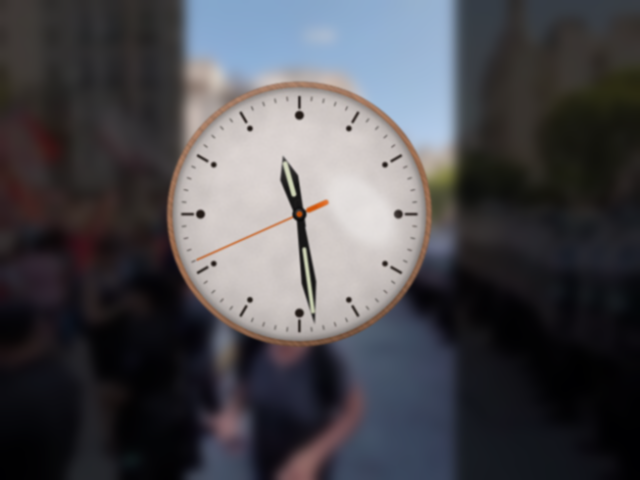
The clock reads **11:28:41**
